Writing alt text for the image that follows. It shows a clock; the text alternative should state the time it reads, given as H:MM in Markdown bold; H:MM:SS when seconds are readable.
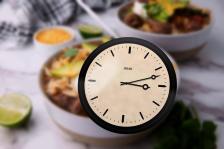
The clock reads **3:12**
